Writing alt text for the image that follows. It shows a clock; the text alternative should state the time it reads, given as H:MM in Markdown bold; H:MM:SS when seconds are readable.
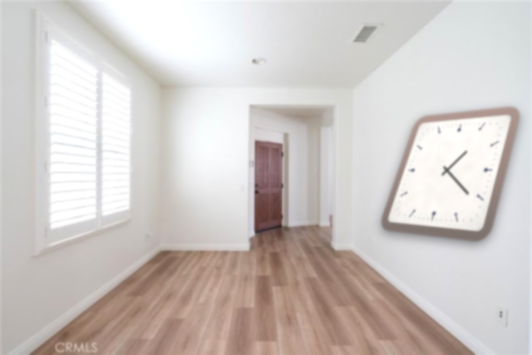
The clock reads **1:21**
